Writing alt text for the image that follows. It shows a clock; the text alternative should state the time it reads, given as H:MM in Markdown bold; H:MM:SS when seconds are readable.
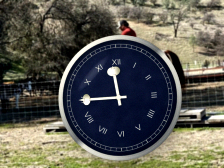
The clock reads **11:45**
